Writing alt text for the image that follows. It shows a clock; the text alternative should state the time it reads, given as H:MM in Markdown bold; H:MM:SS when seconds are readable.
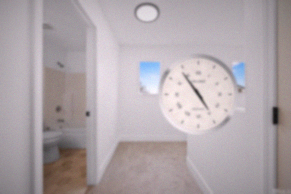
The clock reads **4:54**
